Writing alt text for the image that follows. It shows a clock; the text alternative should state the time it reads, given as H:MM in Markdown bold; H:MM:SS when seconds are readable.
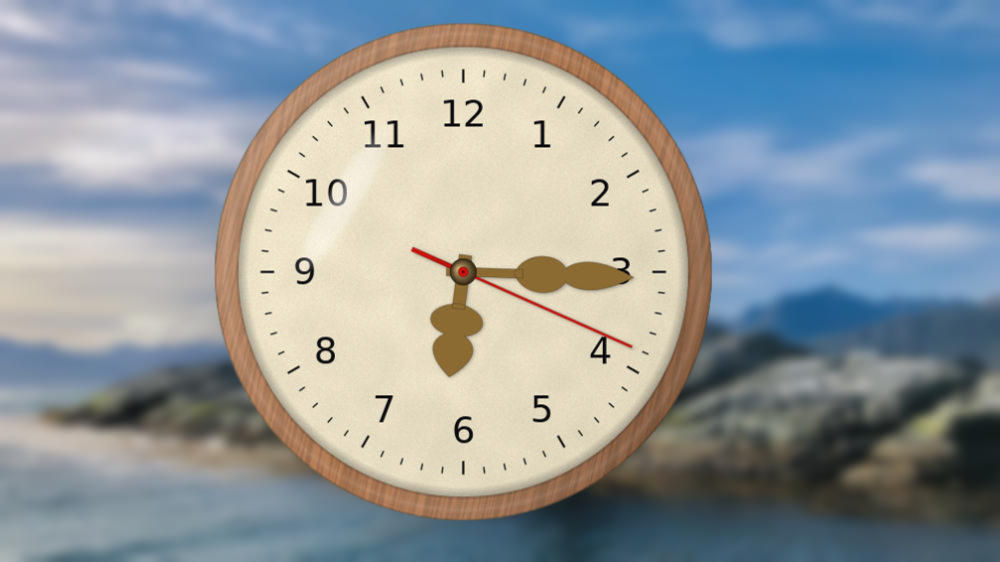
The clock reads **6:15:19**
